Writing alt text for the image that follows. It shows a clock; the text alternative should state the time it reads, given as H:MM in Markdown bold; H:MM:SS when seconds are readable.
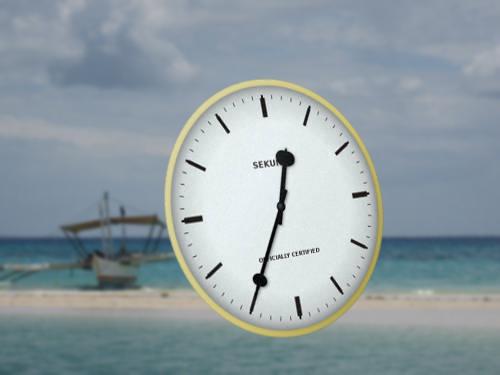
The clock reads **12:35**
